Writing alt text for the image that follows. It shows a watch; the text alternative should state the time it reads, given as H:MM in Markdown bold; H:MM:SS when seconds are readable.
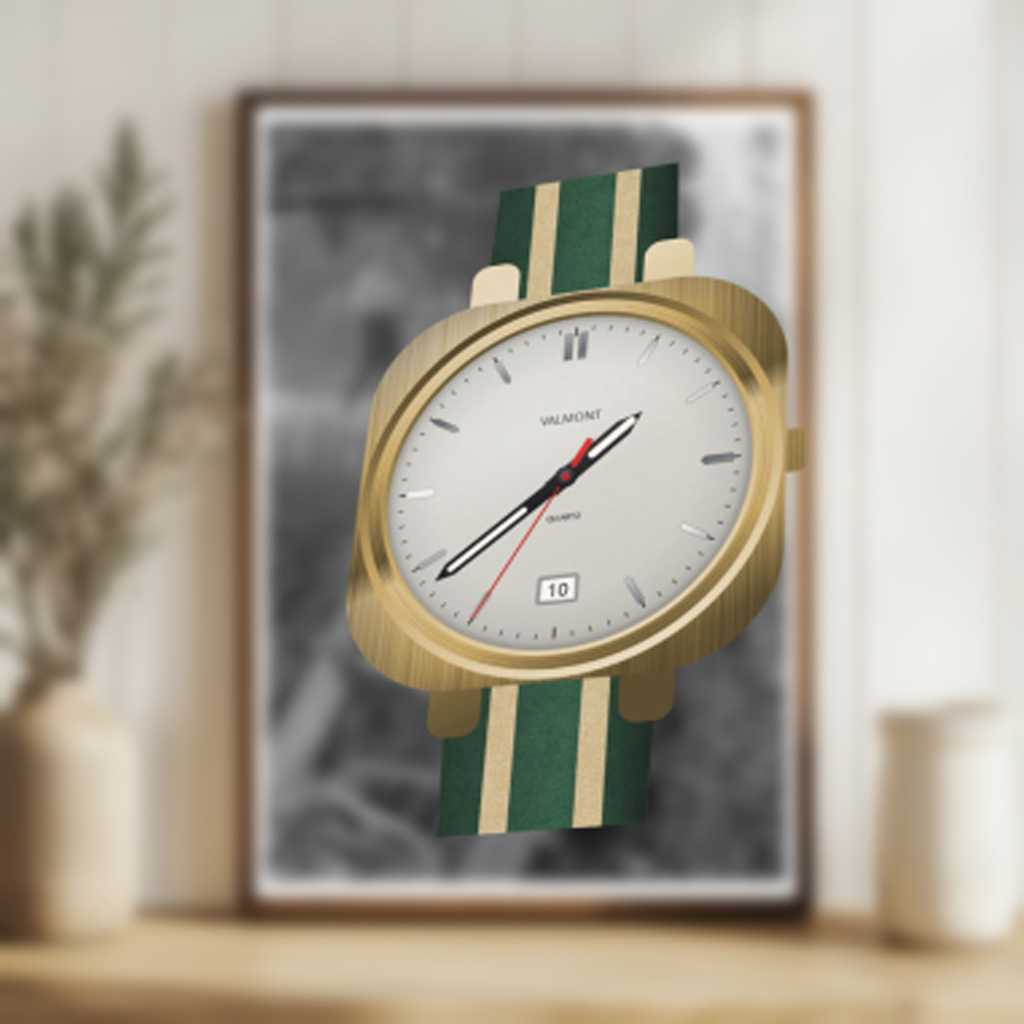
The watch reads **1:38:35**
